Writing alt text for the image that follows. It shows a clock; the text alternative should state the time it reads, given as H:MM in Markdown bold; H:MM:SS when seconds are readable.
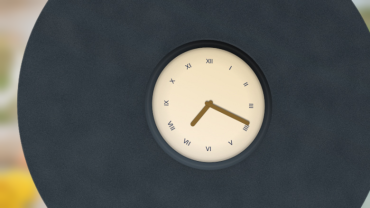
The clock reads **7:19**
